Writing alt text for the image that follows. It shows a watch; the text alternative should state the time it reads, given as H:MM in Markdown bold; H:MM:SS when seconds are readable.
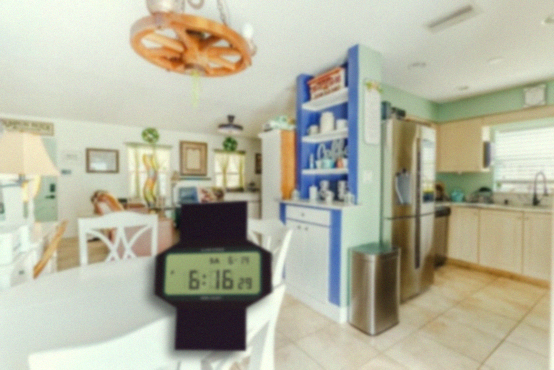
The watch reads **6:16**
